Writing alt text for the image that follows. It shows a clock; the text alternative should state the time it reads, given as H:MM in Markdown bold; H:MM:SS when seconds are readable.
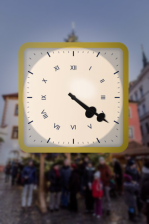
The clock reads **4:21**
